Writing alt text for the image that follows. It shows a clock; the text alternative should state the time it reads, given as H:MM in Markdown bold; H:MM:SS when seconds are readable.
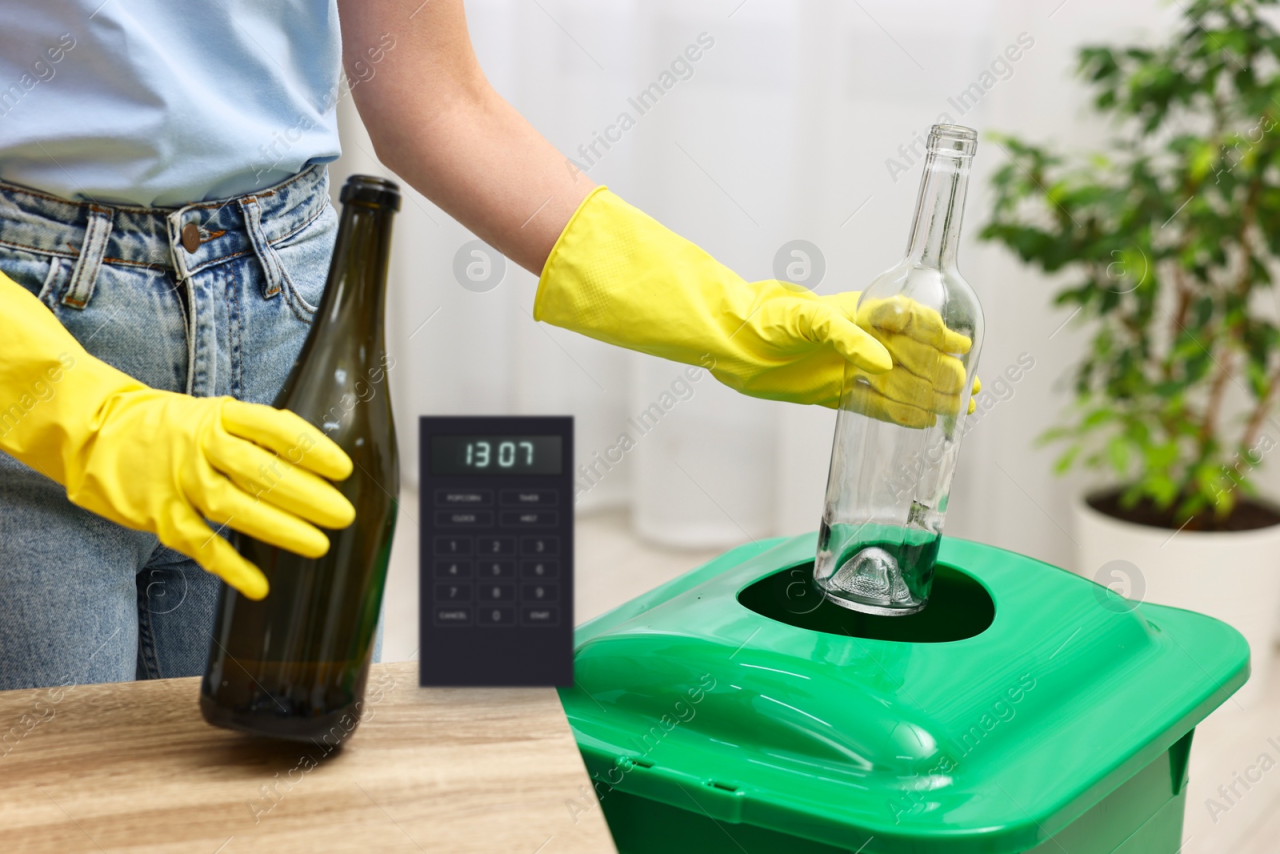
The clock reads **13:07**
